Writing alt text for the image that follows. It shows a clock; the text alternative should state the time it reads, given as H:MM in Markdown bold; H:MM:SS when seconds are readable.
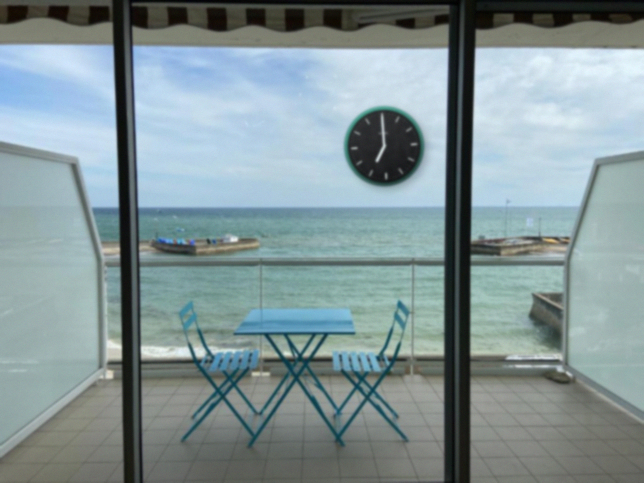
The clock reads **7:00**
